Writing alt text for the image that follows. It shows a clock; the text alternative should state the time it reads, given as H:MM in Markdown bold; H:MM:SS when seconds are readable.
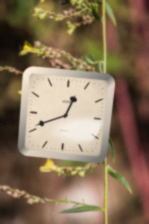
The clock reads **12:41**
